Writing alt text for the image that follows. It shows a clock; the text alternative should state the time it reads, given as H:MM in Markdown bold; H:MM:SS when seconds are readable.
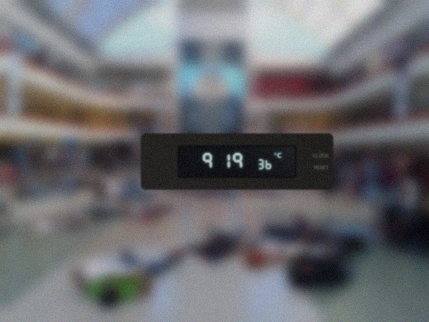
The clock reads **9:19**
